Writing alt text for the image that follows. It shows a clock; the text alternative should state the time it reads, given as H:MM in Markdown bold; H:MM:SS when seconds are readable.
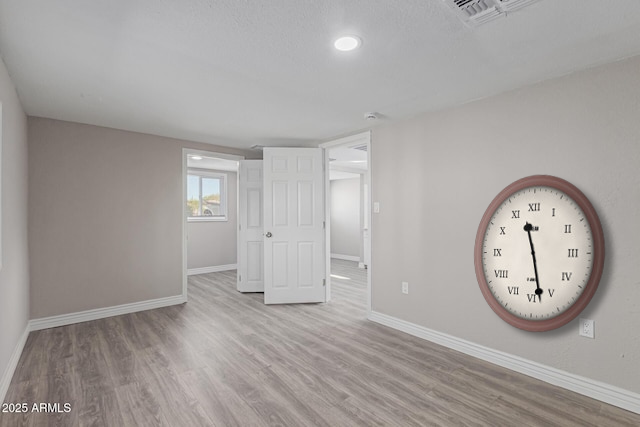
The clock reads **11:28**
